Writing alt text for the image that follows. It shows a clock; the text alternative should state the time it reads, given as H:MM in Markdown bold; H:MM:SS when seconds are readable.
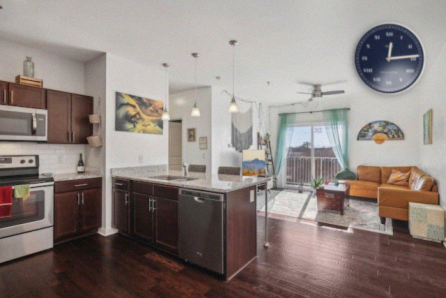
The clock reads **12:14**
